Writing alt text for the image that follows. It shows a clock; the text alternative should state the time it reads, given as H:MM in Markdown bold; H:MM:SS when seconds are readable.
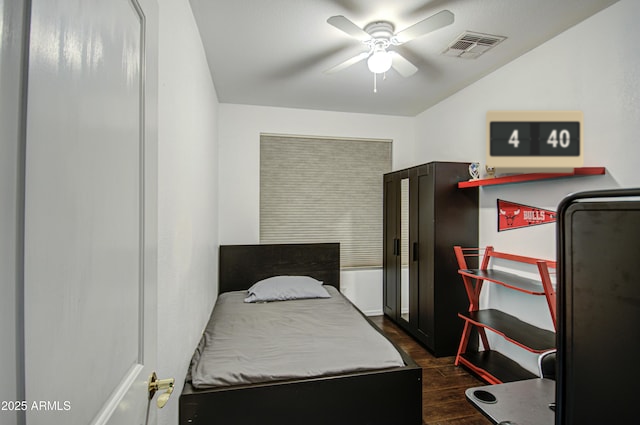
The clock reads **4:40**
